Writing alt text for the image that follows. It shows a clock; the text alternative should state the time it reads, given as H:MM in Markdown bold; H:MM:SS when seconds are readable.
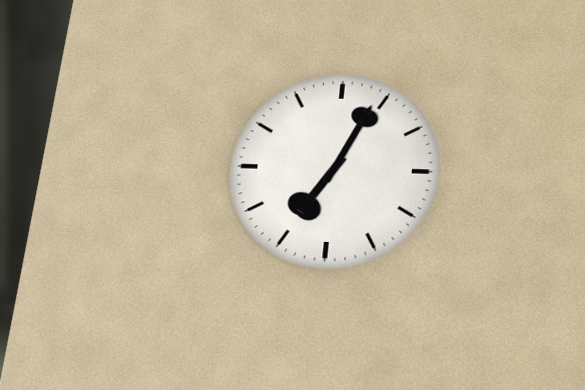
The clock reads **7:04**
